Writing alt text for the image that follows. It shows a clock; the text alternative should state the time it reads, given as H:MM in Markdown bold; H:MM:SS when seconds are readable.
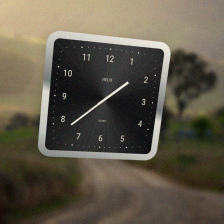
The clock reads **1:38**
